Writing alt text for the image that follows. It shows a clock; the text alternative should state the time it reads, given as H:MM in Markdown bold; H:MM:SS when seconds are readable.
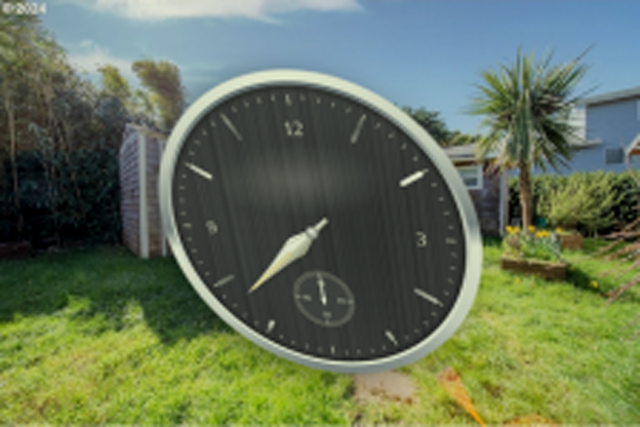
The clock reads **7:38**
